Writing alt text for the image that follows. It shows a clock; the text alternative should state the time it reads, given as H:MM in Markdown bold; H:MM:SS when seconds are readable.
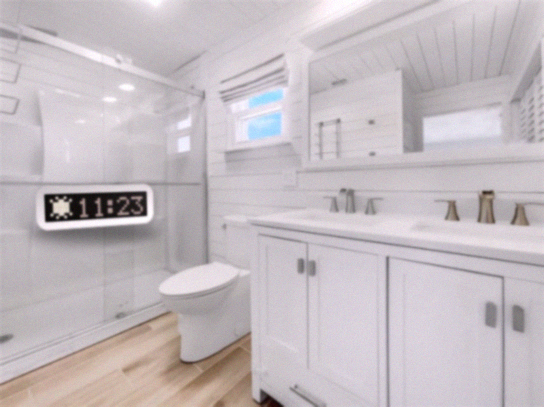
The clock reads **11:23**
